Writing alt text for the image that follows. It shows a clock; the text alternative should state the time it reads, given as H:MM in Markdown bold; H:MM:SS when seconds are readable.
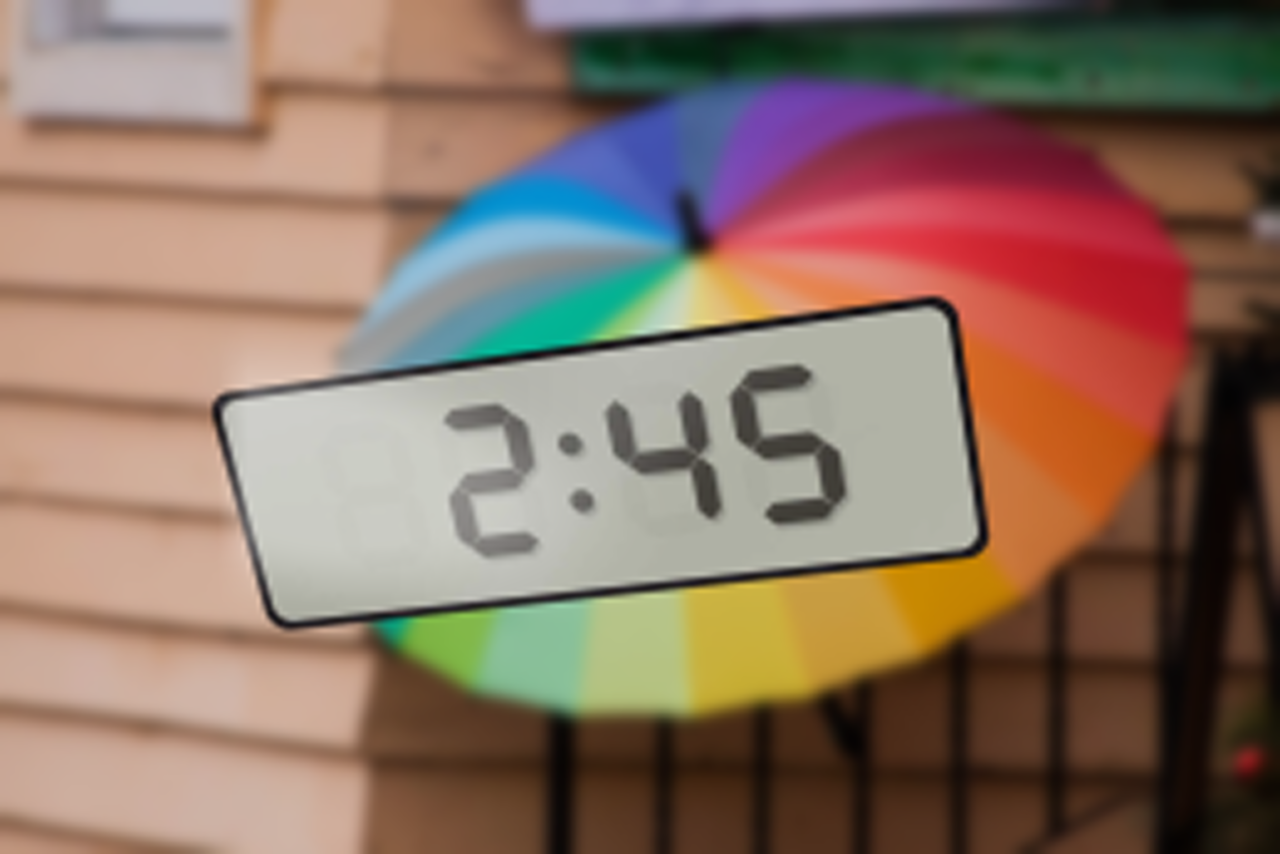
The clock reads **2:45**
